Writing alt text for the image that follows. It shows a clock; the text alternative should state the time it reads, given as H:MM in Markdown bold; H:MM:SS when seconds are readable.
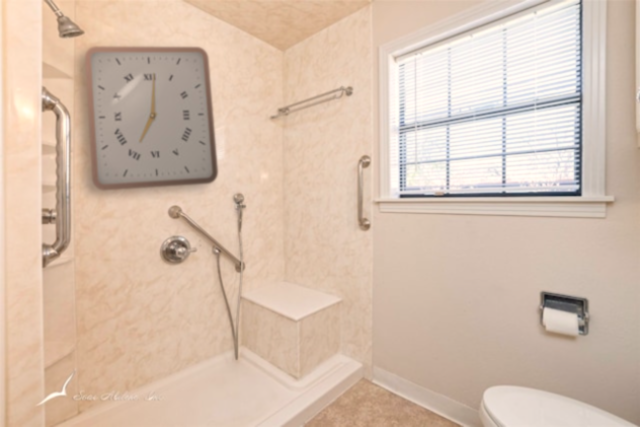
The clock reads **7:01**
